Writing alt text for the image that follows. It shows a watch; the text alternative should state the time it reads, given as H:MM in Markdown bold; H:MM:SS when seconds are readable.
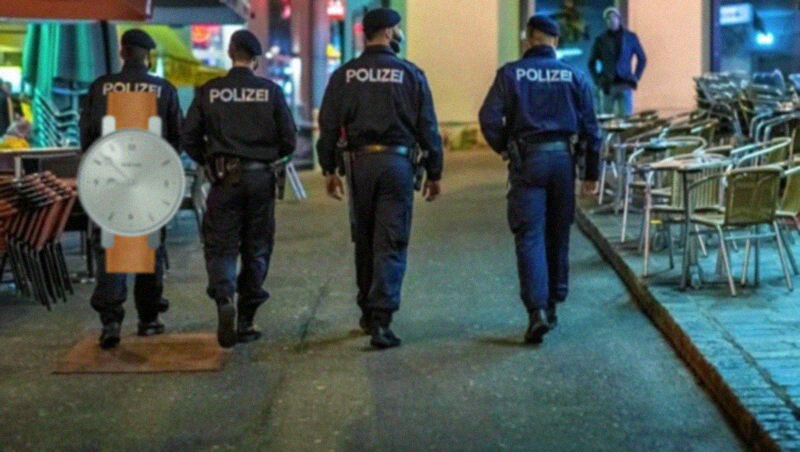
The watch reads **8:52**
